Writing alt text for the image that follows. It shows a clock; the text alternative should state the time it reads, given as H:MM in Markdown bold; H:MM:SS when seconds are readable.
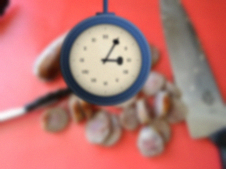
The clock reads **3:05**
